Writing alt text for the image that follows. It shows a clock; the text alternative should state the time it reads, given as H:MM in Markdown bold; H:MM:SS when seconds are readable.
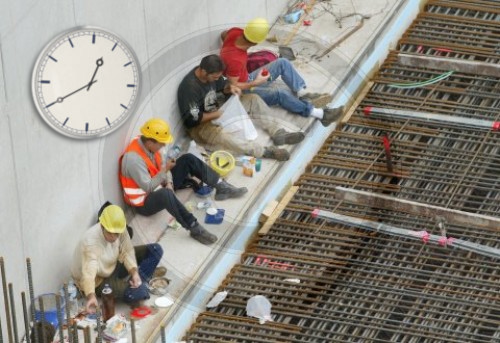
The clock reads **12:40**
